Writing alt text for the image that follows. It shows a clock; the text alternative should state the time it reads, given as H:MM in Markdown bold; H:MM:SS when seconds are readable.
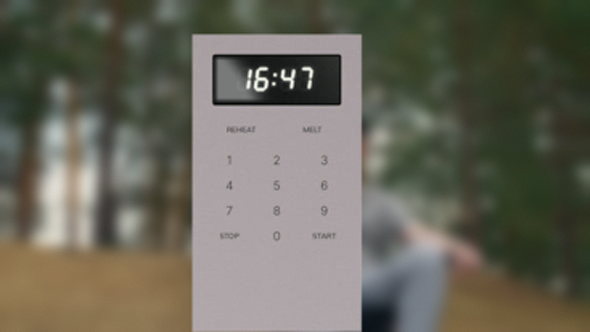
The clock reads **16:47**
